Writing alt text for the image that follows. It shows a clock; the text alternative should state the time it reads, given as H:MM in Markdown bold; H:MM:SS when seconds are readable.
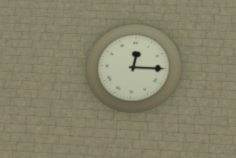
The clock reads **12:15**
